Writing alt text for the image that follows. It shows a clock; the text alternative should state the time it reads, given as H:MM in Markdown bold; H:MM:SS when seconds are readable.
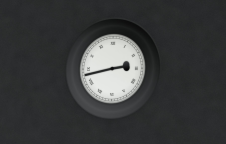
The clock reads **2:43**
